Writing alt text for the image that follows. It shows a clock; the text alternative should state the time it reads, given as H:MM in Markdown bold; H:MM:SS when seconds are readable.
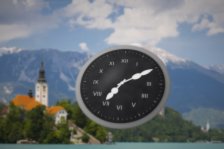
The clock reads **7:10**
